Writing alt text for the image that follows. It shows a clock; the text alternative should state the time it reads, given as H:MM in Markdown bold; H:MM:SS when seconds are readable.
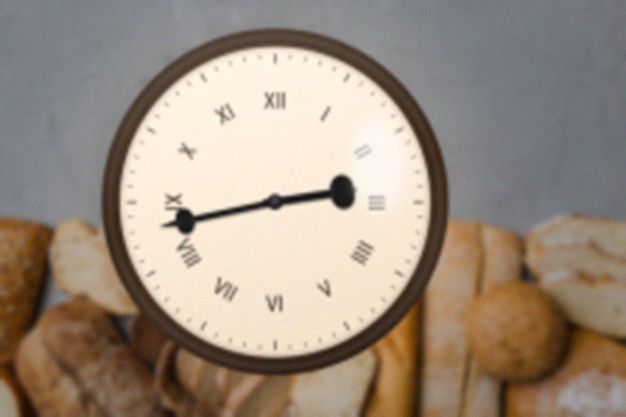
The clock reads **2:43**
